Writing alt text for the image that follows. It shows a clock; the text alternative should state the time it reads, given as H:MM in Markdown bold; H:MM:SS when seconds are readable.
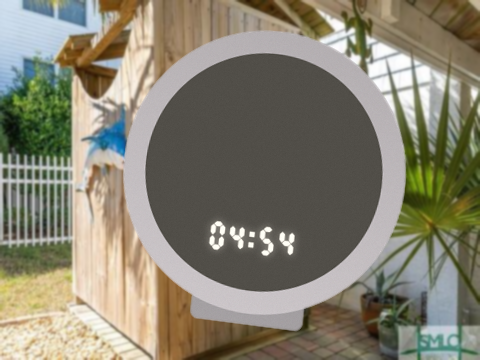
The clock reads **4:54**
